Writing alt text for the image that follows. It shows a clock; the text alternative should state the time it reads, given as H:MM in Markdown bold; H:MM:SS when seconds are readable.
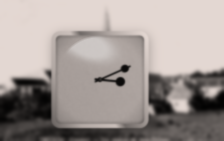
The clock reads **3:11**
